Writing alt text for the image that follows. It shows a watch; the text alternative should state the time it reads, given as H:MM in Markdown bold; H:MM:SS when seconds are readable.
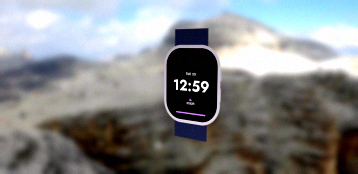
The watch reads **12:59**
